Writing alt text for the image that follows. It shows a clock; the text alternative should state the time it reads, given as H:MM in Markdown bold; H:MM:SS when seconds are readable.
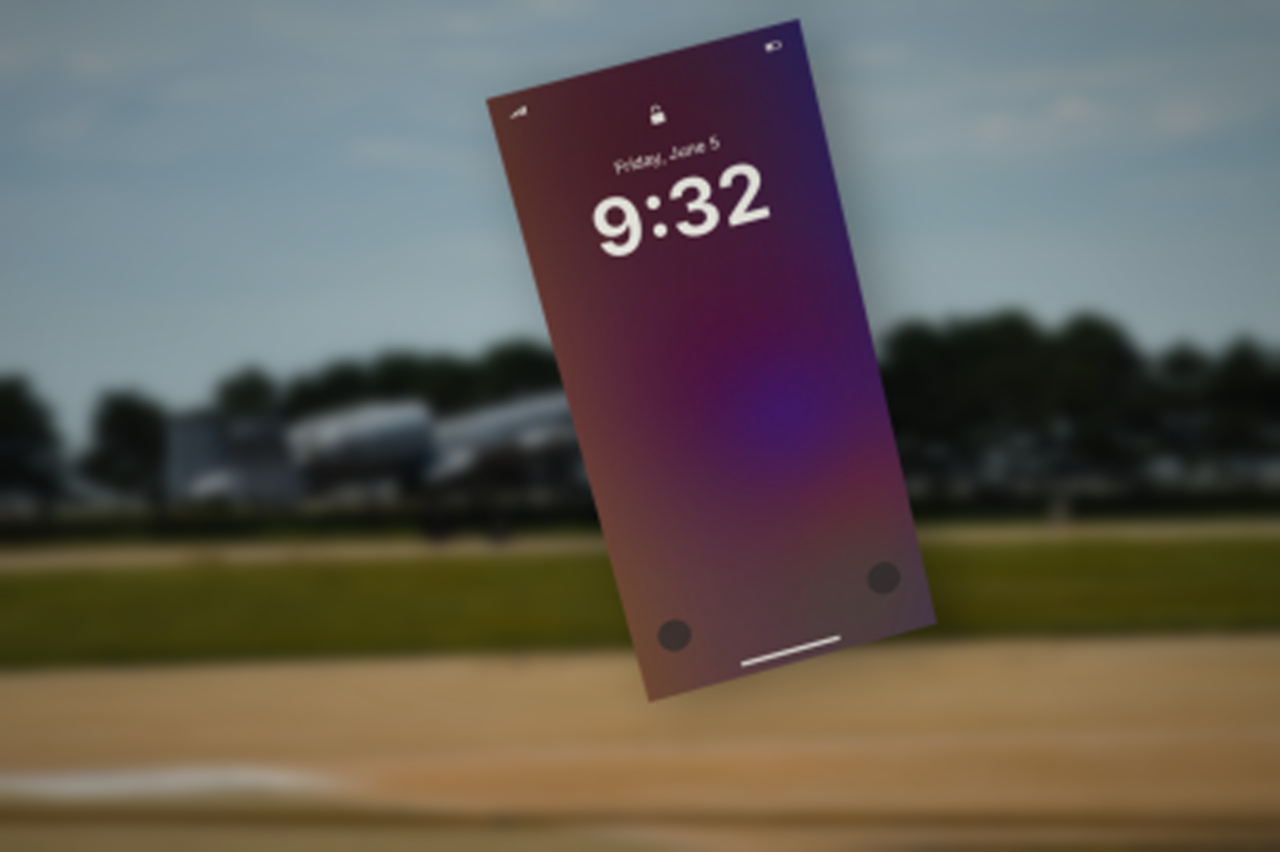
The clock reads **9:32**
